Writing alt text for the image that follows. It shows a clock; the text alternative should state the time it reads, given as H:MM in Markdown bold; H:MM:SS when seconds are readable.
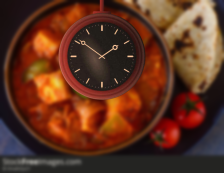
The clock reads **1:51**
